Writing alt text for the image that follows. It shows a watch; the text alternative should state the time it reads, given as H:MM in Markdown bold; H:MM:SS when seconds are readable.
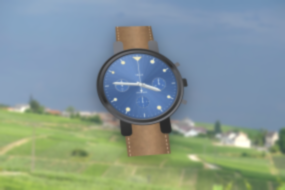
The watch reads **3:46**
